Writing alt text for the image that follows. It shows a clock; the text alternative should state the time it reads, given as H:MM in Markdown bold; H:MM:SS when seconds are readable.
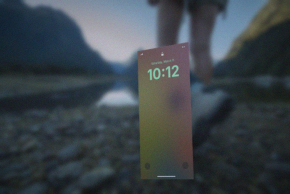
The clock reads **10:12**
